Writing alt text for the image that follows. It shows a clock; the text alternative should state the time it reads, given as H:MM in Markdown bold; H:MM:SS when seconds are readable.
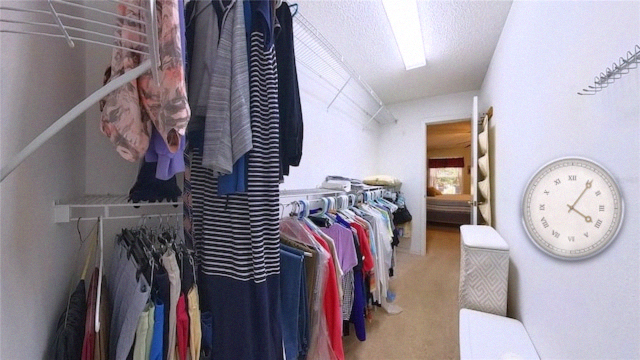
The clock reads **4:06**
